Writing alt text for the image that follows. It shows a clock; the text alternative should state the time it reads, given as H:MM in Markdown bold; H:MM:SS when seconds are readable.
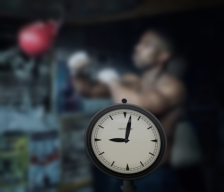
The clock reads **9:02**
